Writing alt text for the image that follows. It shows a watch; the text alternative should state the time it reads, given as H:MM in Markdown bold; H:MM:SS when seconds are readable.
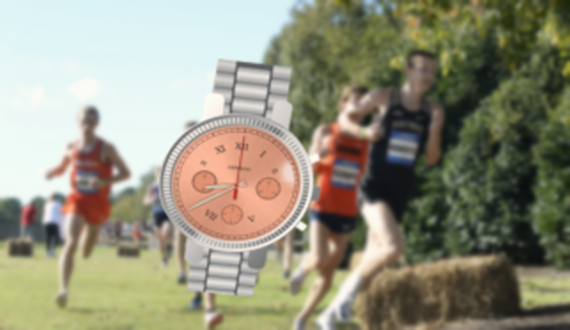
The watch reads **8:39**
